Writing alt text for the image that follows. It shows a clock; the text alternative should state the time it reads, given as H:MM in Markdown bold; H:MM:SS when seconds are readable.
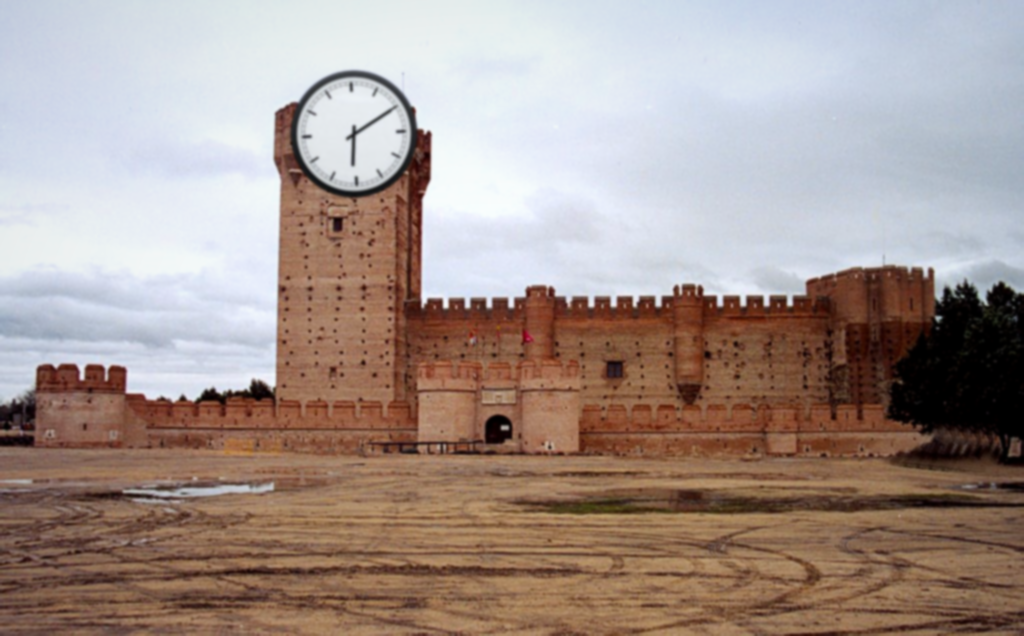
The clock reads **6:10**
